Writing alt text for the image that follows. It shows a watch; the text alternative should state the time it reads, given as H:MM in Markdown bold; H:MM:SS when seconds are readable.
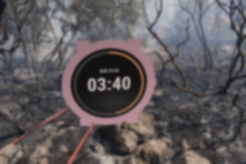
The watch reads **3:40**
